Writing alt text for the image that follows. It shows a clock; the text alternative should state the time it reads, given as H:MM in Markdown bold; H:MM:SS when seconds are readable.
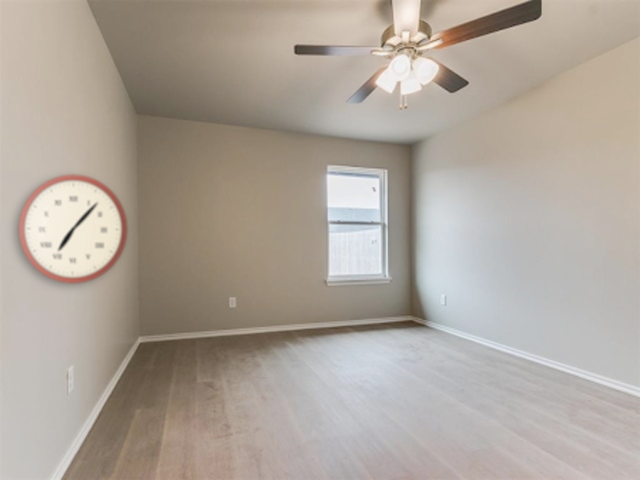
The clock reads **7:07**
